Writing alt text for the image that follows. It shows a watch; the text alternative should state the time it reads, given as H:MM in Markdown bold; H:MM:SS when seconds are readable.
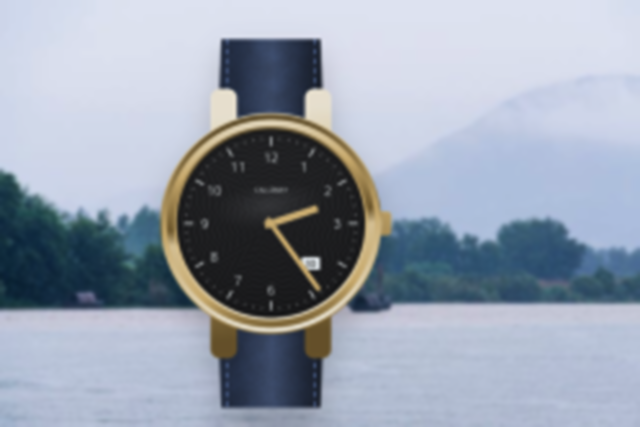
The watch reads **2:24**
